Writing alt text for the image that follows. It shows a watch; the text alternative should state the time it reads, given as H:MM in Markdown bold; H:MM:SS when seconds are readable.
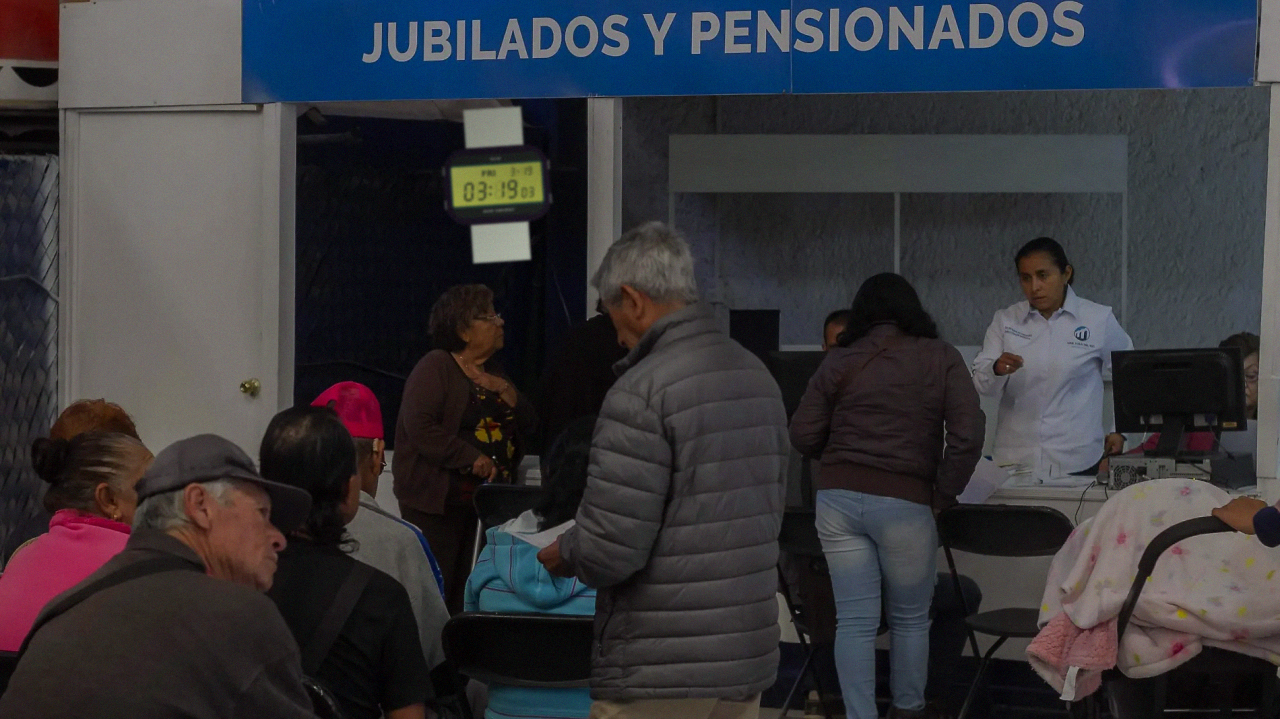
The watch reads **3:19**
